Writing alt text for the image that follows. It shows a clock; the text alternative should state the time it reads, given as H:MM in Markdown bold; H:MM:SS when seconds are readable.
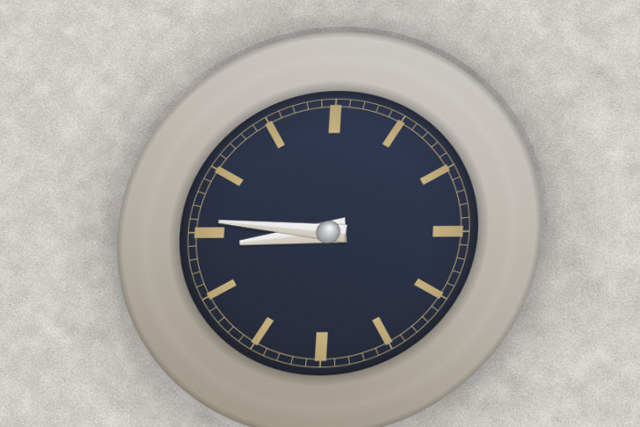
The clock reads **8:46**
